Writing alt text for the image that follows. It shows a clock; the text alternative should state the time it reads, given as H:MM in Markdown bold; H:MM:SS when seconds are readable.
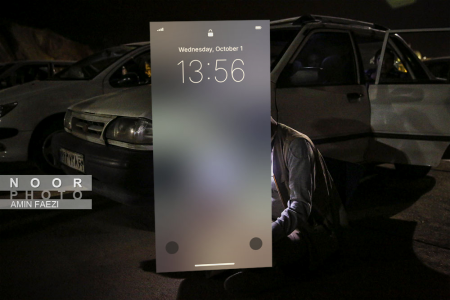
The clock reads **13:56**
